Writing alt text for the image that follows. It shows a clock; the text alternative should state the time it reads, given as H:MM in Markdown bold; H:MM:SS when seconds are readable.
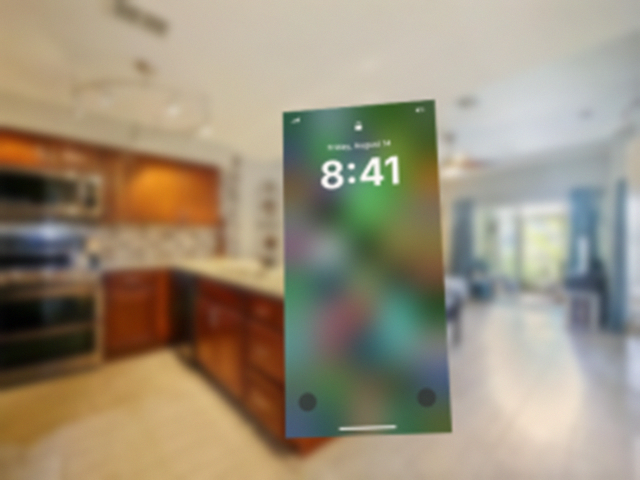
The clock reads **8:41**
